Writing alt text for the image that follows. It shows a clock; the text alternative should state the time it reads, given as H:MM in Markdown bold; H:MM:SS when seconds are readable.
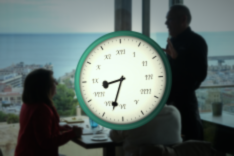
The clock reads **8:33**
